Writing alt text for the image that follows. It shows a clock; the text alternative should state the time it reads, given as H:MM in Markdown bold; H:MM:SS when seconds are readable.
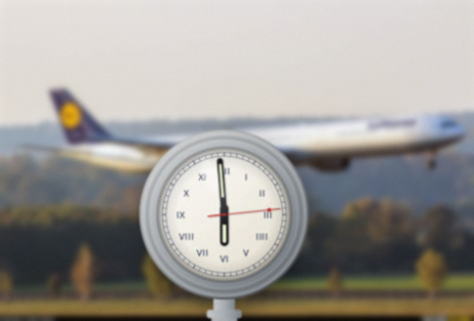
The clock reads **5:59:14**
